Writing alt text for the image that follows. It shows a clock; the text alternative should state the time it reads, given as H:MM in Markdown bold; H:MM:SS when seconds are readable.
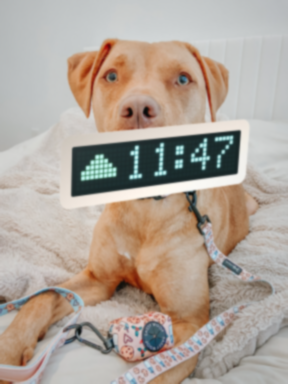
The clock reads **11:47**
